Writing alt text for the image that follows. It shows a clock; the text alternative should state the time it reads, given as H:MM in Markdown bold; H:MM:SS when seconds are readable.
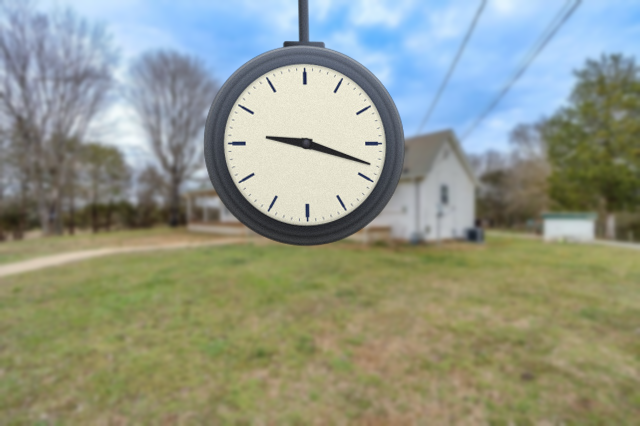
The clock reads **9:18**
